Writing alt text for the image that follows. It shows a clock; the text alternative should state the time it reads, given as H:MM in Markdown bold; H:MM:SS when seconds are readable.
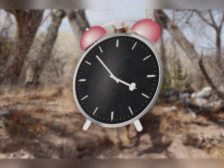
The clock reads **3:53**
